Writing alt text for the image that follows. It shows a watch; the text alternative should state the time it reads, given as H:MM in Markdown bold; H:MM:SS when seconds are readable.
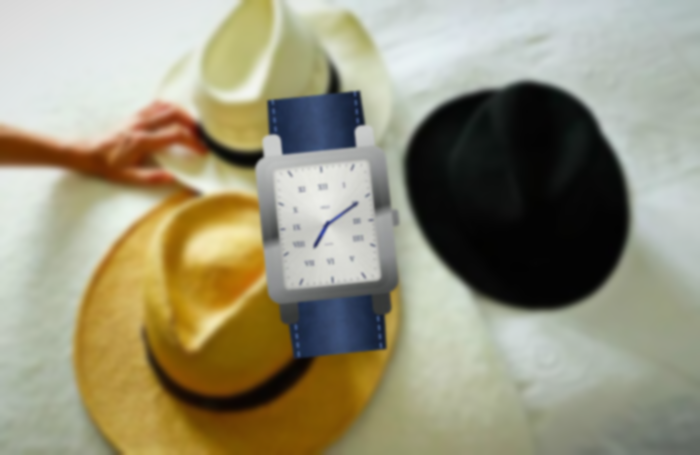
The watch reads **7:10**
